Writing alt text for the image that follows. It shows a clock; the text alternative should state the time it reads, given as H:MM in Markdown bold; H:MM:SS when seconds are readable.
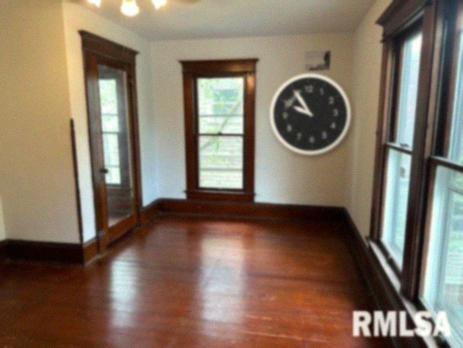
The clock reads **9:55**
